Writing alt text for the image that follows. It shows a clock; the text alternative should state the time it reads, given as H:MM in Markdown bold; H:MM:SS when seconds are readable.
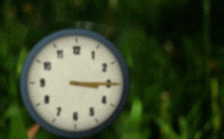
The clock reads **3:15**
